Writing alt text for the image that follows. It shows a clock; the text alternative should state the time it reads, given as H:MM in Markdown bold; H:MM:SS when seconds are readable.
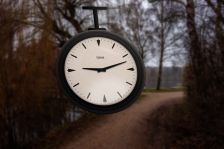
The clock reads **9:12**
